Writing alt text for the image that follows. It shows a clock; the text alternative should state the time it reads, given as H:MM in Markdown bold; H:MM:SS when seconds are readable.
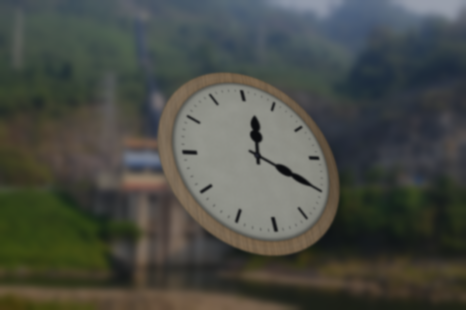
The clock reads **12:20**
